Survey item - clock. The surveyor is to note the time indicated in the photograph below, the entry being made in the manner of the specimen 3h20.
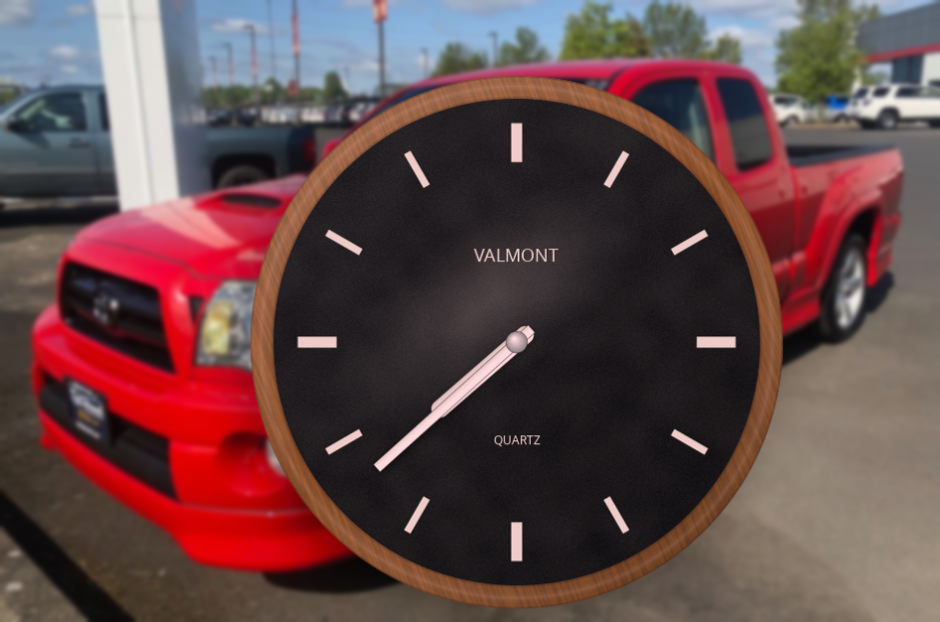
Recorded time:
7h38
